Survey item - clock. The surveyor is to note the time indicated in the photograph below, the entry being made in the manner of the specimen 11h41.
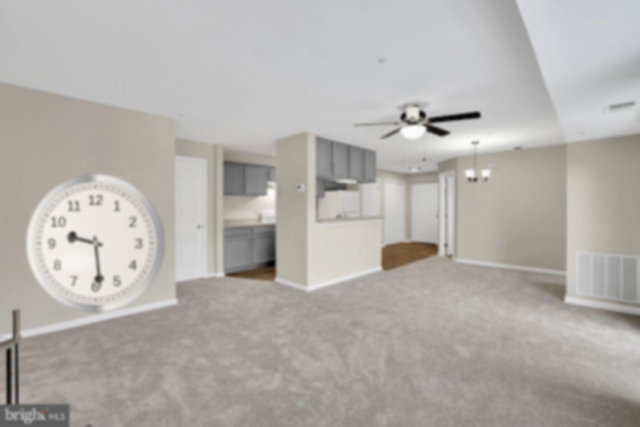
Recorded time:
9h29
